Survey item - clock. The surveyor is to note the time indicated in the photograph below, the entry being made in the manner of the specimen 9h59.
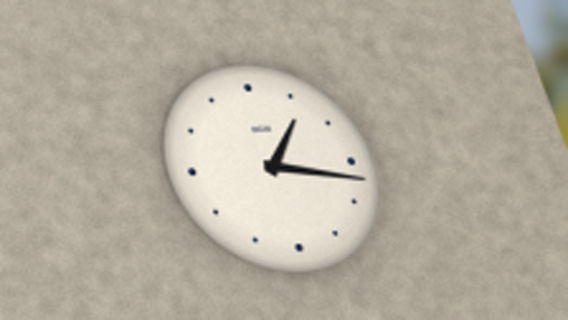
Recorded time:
1h17
